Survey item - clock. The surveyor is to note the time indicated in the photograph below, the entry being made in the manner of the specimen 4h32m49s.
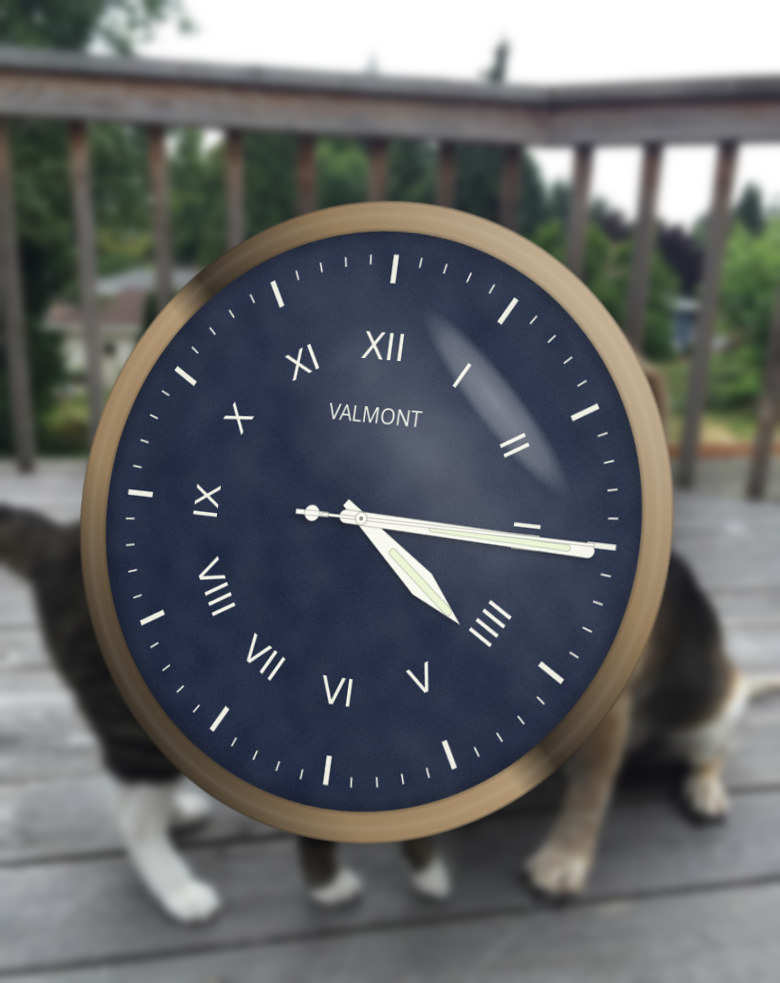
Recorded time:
4h15m15s
